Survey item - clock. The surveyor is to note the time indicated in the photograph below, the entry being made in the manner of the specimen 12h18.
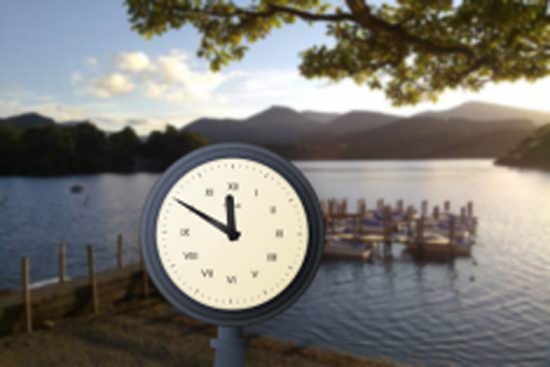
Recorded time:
11h50
